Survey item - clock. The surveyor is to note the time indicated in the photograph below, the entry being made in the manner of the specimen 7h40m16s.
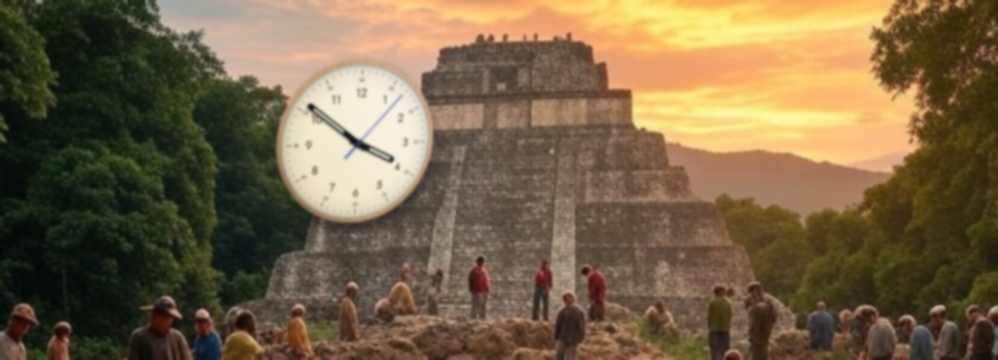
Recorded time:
3h51m07s
